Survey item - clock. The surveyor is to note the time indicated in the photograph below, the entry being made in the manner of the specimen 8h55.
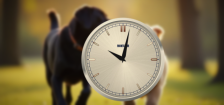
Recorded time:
10h02
